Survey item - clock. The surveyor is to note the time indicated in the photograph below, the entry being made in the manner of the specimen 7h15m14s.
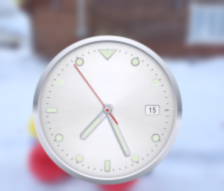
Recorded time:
7h25m54s
